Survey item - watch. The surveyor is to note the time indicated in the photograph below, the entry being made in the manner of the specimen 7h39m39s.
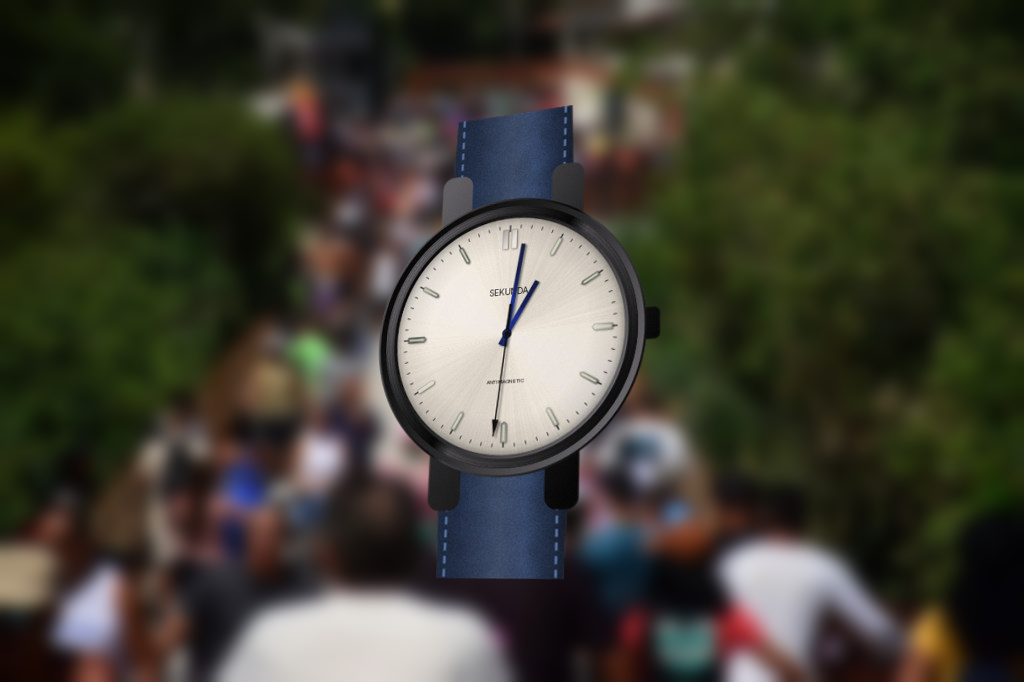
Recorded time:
1h01m31s
